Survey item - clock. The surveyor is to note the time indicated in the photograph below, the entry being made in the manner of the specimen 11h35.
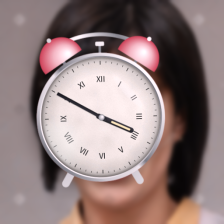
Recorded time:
3h50
